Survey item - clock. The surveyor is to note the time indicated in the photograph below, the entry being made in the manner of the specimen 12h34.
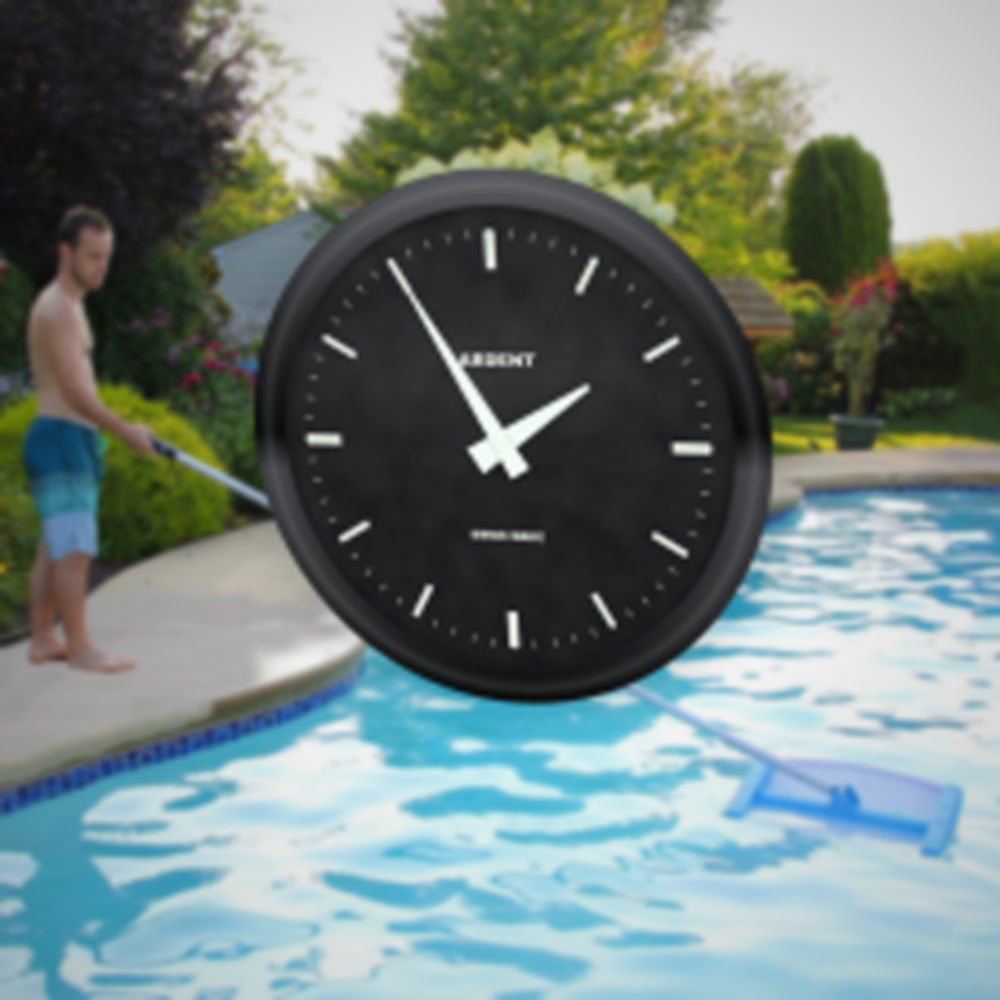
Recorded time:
1h55
